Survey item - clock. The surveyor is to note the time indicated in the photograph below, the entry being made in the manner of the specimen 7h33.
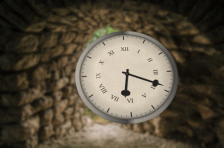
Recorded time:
6h19
